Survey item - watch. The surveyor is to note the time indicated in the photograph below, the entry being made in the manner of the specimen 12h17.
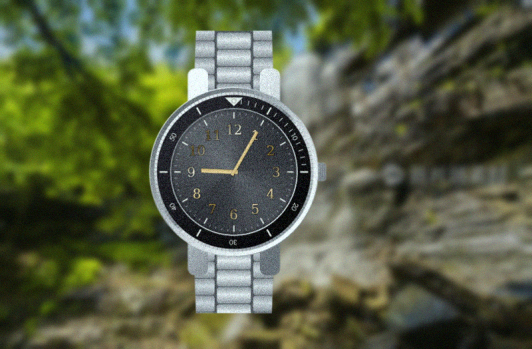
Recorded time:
9h05
